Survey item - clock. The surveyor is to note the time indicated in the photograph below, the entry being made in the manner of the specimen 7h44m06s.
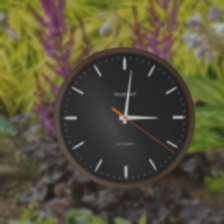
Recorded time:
3h01m21s
